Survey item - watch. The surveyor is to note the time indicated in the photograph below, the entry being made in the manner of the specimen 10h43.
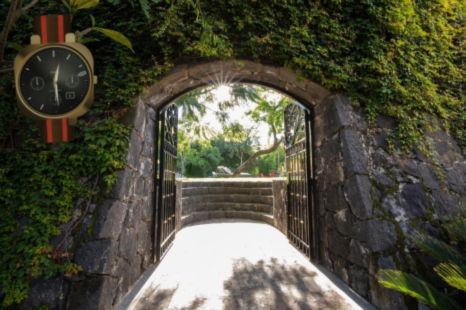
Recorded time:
12h29
